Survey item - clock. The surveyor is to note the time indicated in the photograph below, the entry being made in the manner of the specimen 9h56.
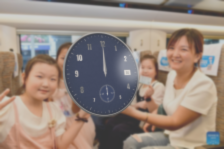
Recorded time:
12h00
